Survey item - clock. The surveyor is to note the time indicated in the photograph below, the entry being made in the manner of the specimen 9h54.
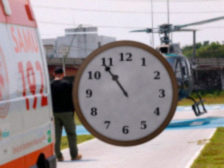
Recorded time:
10h54
